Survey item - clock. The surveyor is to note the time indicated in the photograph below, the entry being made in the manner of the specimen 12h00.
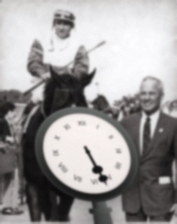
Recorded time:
5h27
